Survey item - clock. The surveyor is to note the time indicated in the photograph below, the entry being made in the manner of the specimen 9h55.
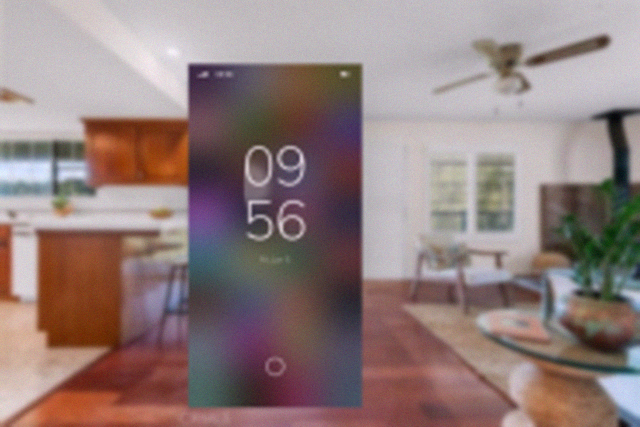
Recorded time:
9h56
